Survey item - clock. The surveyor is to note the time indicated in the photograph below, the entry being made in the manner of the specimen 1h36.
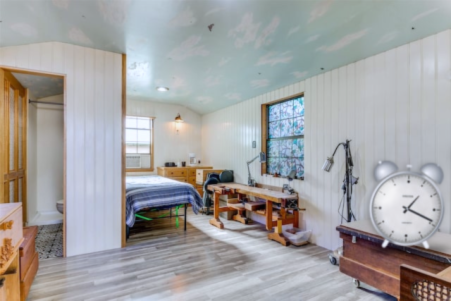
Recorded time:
1h19
